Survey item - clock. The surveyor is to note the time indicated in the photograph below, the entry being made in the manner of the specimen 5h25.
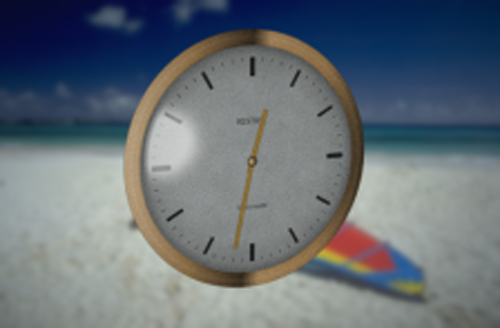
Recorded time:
12h32
